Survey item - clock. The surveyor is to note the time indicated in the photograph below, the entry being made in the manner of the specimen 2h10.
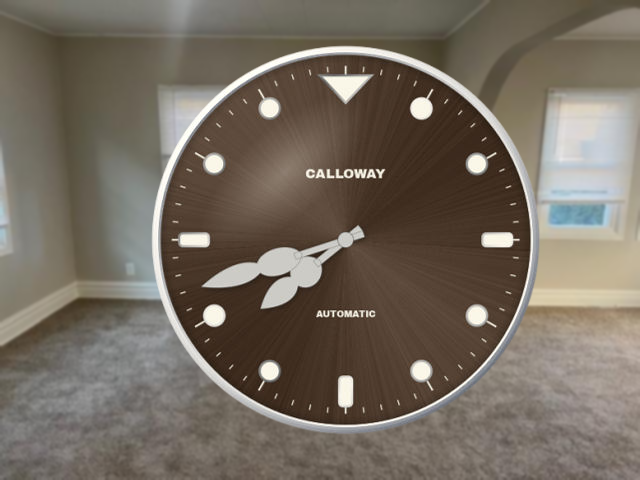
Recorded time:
7h42
